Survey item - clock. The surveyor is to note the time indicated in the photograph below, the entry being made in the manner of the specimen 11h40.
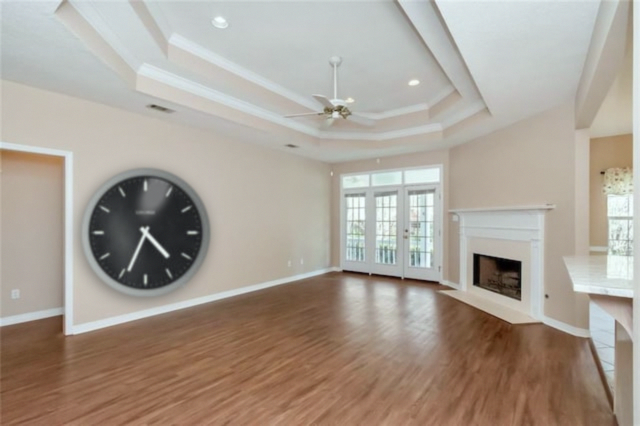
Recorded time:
4h34
